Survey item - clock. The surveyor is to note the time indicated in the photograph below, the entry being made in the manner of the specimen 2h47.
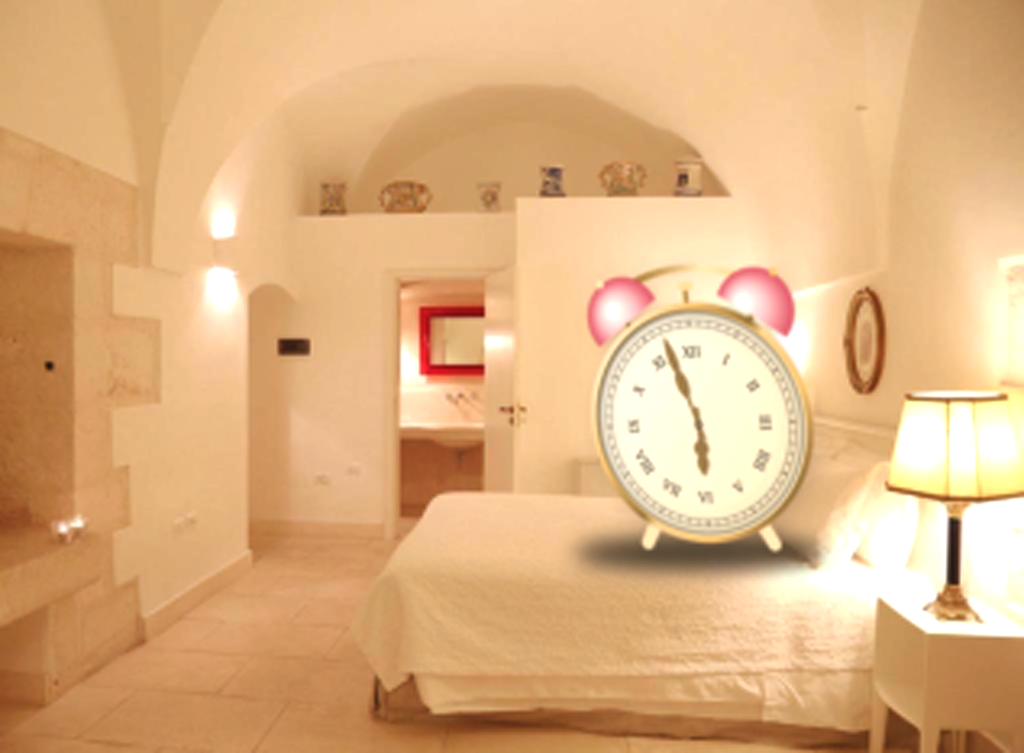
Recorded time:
5h57
